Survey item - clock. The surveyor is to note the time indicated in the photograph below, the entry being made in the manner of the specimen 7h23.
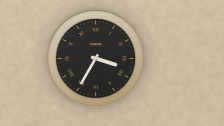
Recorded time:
3h35
